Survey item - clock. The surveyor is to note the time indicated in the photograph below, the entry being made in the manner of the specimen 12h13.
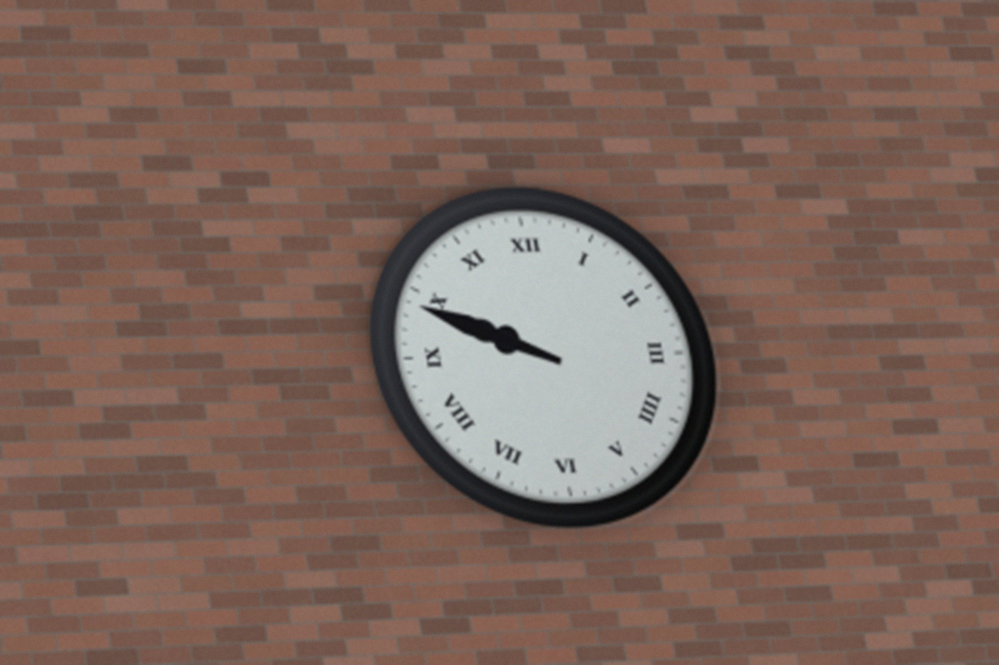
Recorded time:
9h49
